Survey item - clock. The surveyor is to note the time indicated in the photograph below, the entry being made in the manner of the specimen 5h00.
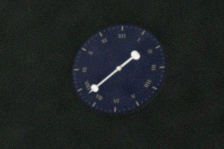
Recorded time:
1h38
